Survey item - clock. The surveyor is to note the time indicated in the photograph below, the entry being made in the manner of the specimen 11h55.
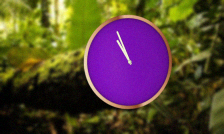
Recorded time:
10h56
